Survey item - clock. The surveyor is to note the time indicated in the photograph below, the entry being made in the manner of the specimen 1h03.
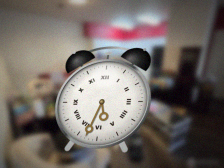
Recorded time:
5h33
